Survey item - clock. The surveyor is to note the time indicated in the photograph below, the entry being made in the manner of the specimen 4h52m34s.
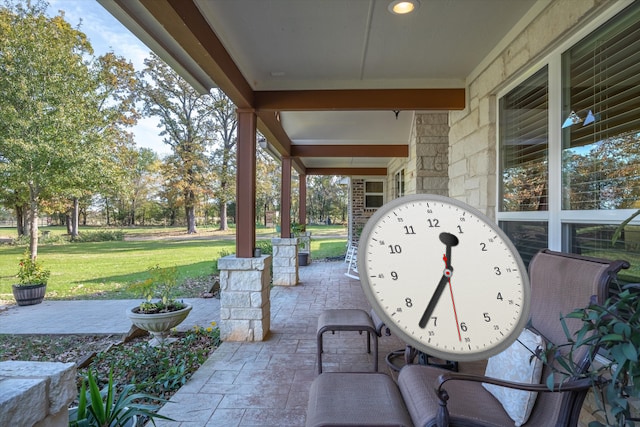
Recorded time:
12h36m31s
